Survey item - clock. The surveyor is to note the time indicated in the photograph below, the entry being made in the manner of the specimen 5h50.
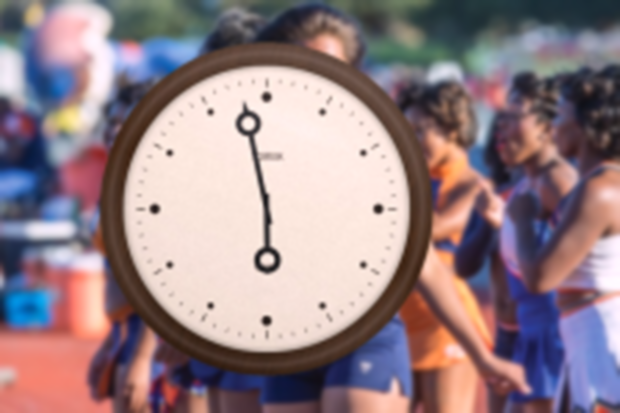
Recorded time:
5h58
